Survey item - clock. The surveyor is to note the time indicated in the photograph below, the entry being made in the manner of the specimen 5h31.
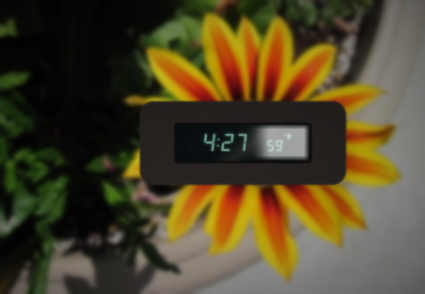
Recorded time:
4h27
